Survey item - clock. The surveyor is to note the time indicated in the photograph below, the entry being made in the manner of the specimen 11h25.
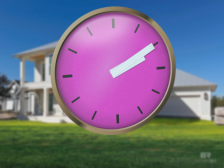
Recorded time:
2h10
